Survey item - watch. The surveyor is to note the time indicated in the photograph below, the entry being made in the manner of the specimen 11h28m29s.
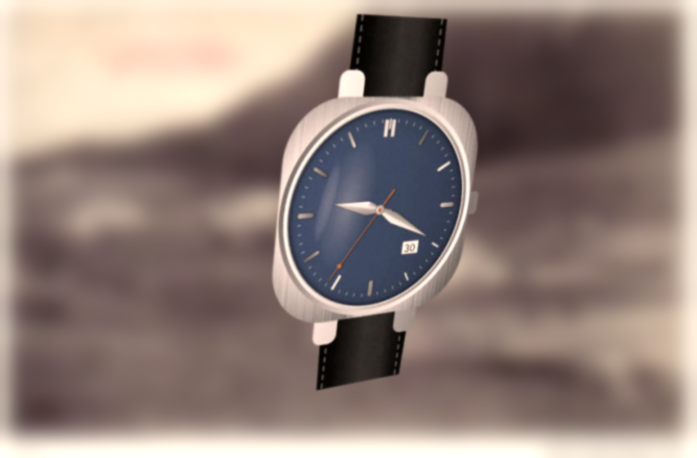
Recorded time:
9h19m36s
